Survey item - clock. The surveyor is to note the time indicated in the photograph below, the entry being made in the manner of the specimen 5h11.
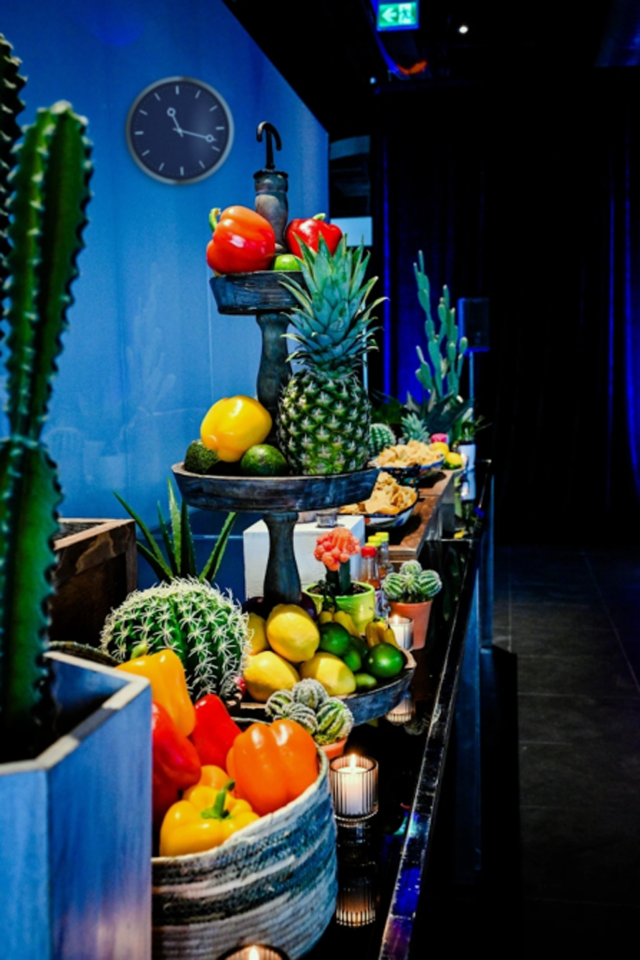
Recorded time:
11h18
